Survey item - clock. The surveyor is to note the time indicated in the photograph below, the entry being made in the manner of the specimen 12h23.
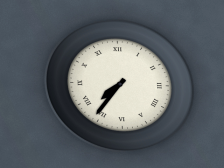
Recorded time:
7h36
